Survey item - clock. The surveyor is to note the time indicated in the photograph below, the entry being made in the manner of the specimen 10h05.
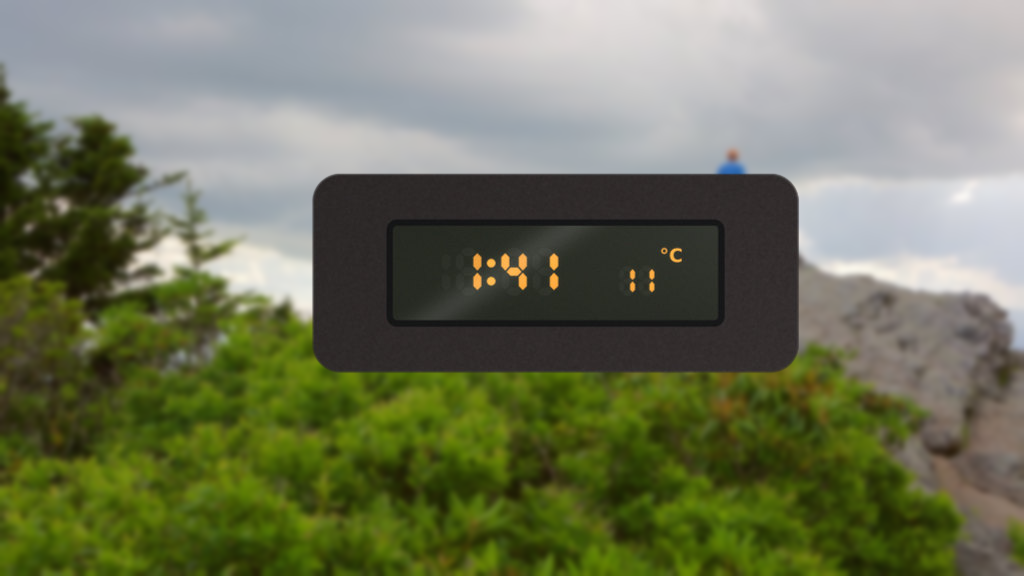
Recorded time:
1h41
